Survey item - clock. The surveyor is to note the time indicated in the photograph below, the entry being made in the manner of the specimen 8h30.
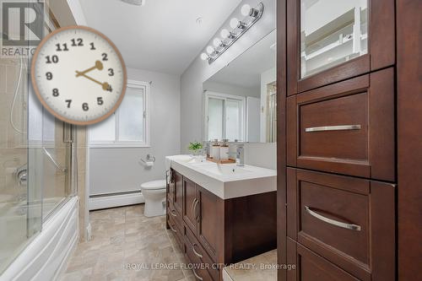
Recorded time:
2h20
